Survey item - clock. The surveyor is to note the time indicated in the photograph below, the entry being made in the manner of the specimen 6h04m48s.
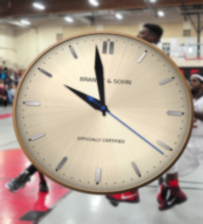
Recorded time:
9h58m21s
